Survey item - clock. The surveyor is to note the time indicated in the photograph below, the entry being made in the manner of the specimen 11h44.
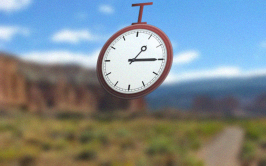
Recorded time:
1h15
